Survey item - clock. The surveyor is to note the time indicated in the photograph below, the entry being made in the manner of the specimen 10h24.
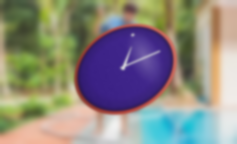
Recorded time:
12h10
